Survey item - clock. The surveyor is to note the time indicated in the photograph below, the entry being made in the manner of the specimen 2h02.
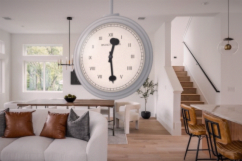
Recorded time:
12h29
